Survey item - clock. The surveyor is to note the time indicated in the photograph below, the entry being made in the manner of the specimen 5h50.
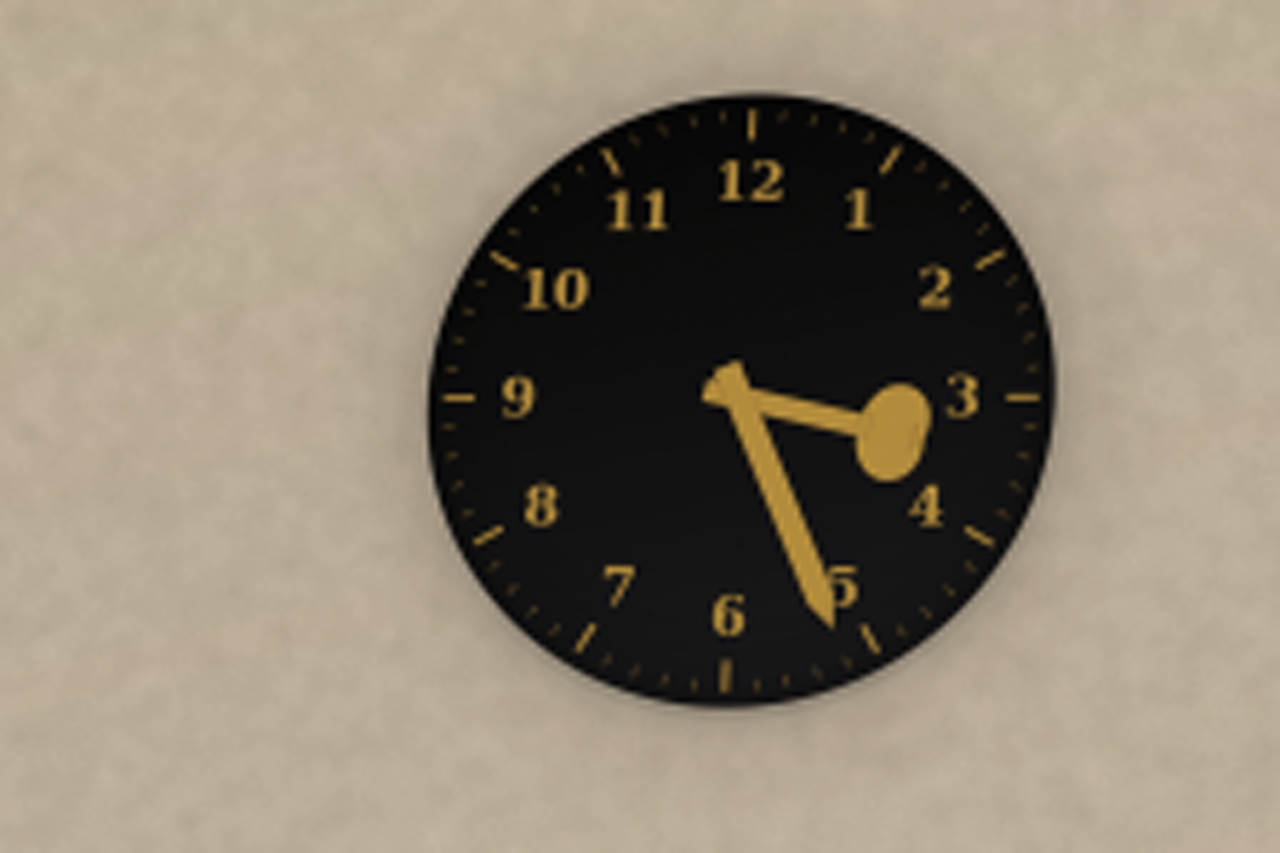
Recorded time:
3h26
